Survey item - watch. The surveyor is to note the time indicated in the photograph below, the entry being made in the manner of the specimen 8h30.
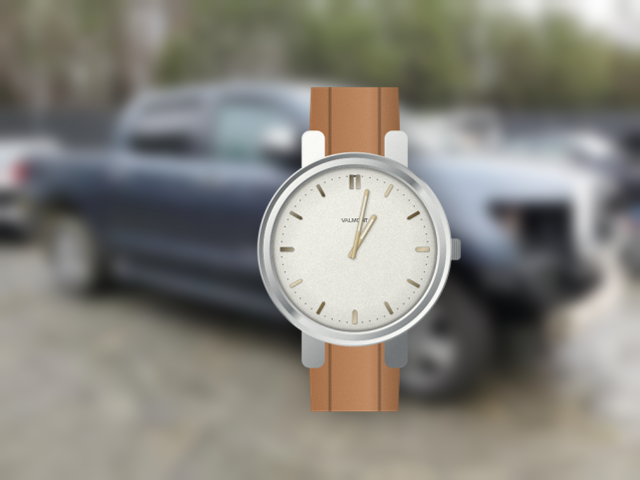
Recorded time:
1h02
